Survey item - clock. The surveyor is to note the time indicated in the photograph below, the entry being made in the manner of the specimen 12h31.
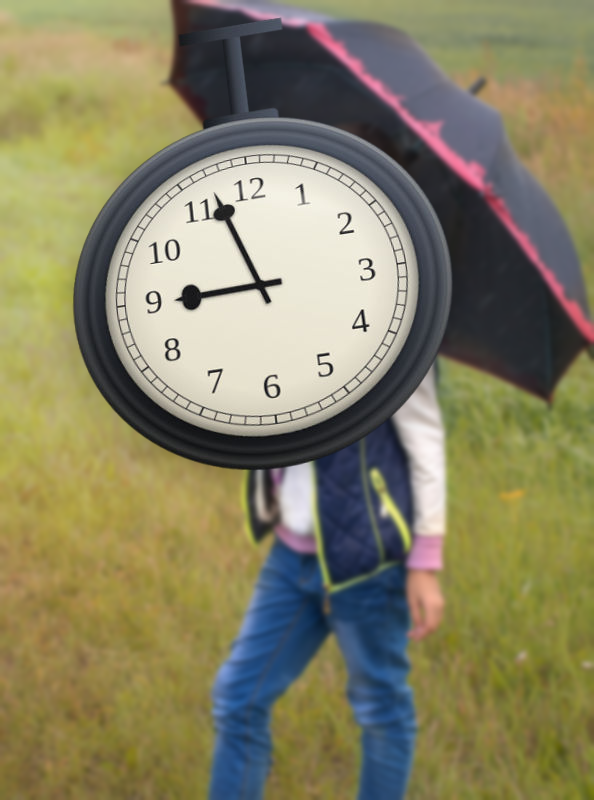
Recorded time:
8h57
